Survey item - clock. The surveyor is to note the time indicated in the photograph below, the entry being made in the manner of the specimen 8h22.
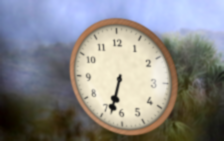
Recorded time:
6h33
